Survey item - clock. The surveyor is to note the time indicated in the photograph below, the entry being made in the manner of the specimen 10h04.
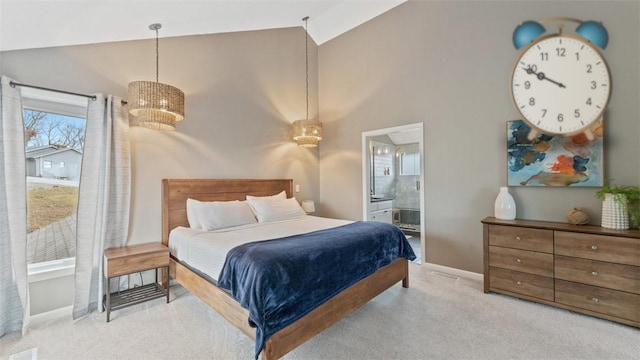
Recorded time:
9h49
